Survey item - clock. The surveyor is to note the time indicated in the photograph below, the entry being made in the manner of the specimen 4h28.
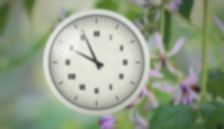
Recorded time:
9h56
